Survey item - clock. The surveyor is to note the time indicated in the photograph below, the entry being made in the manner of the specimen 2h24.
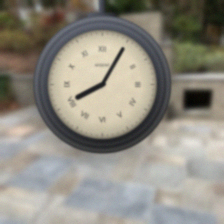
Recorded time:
8h05
